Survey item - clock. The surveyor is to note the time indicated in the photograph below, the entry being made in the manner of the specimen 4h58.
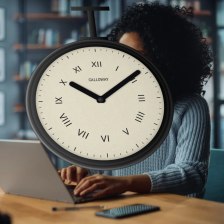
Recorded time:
10h09
